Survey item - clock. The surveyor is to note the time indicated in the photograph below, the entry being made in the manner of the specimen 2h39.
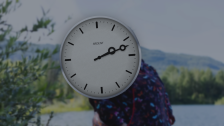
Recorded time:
2h12
